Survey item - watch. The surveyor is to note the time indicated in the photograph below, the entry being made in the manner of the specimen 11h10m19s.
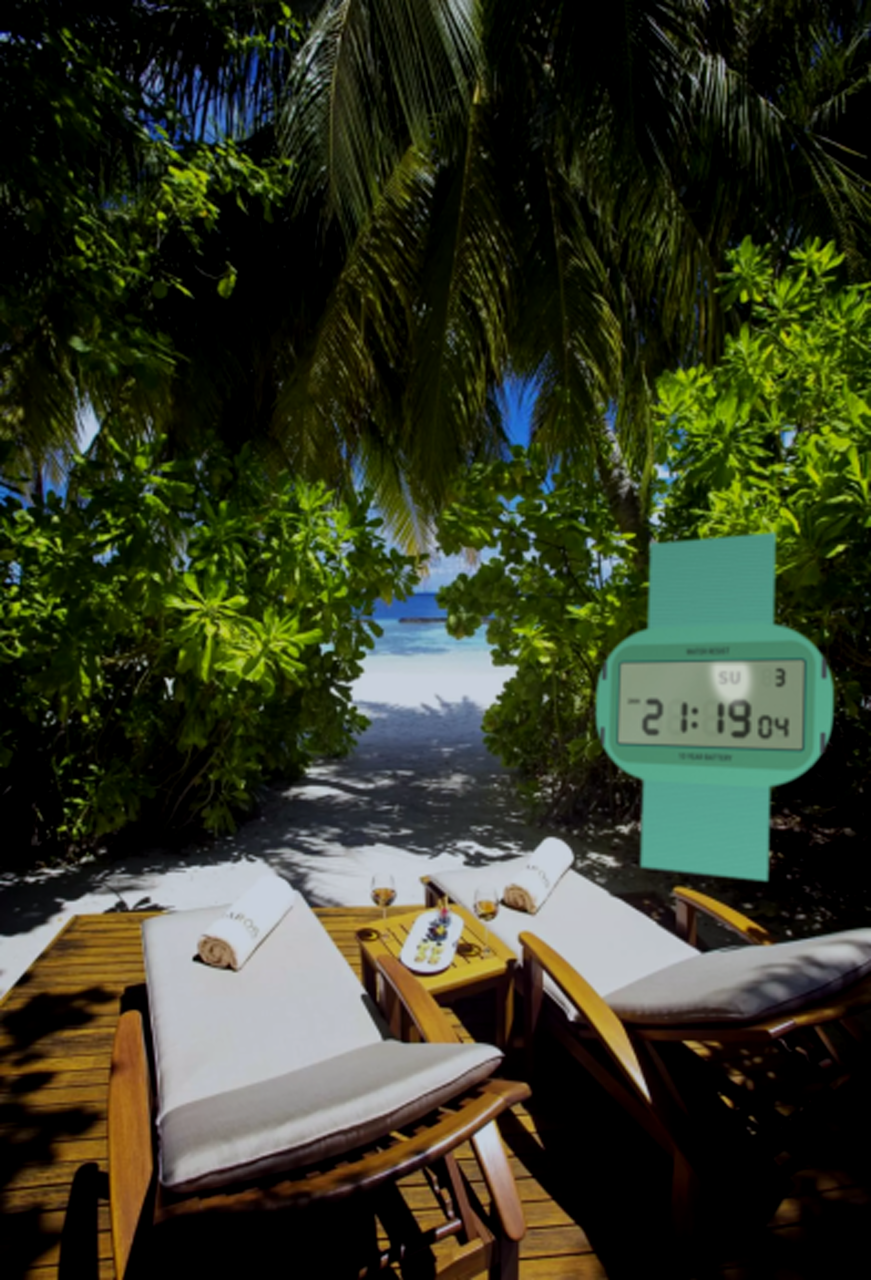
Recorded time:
21h19m04s
